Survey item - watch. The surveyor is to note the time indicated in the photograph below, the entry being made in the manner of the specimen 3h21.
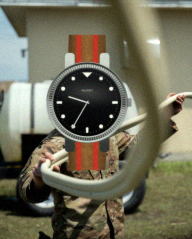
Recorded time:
9h35
